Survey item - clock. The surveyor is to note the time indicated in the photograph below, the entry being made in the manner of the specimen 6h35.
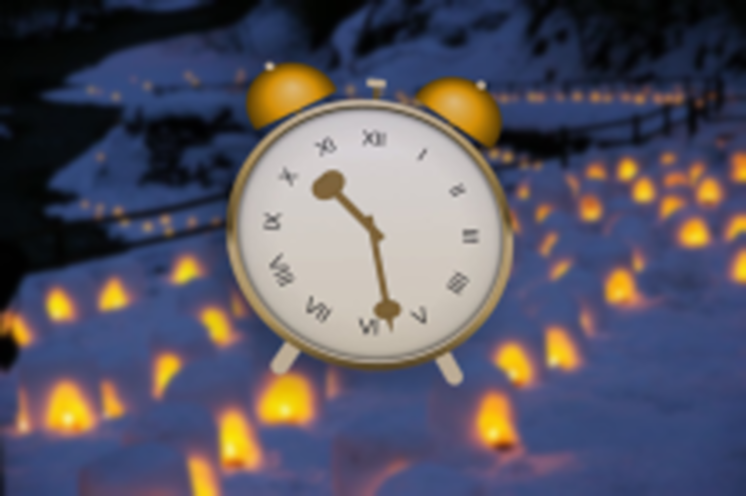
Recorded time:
10h28
